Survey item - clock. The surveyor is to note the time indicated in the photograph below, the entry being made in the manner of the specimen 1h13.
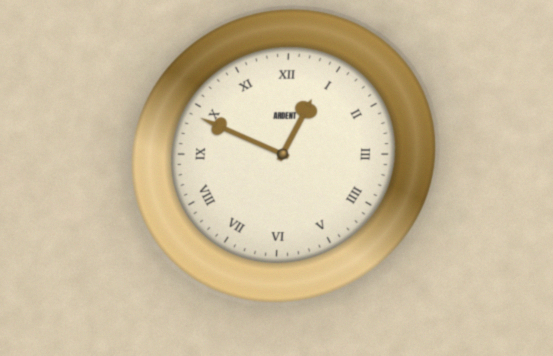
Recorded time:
12h49
